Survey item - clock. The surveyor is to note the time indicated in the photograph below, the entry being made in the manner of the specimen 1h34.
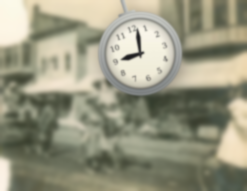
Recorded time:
9h02
